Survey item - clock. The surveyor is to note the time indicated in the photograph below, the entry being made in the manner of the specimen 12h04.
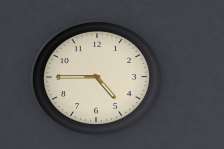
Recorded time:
4h45
